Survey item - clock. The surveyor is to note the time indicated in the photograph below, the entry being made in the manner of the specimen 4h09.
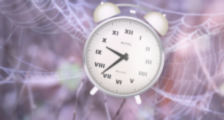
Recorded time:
9h37
